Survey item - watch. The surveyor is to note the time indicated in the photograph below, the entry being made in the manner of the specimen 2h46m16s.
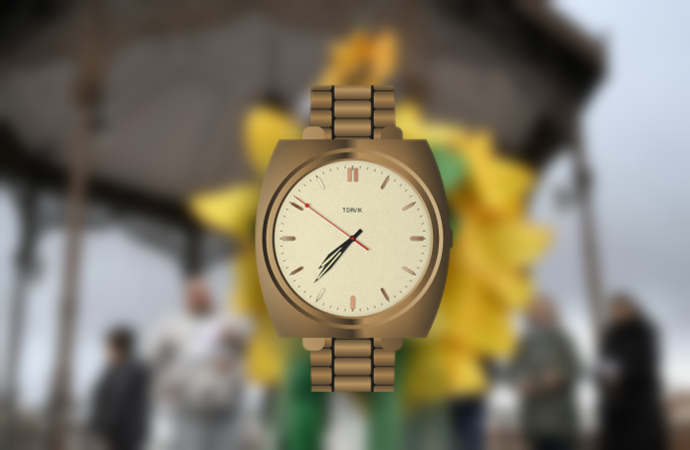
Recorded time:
7h36m51s
